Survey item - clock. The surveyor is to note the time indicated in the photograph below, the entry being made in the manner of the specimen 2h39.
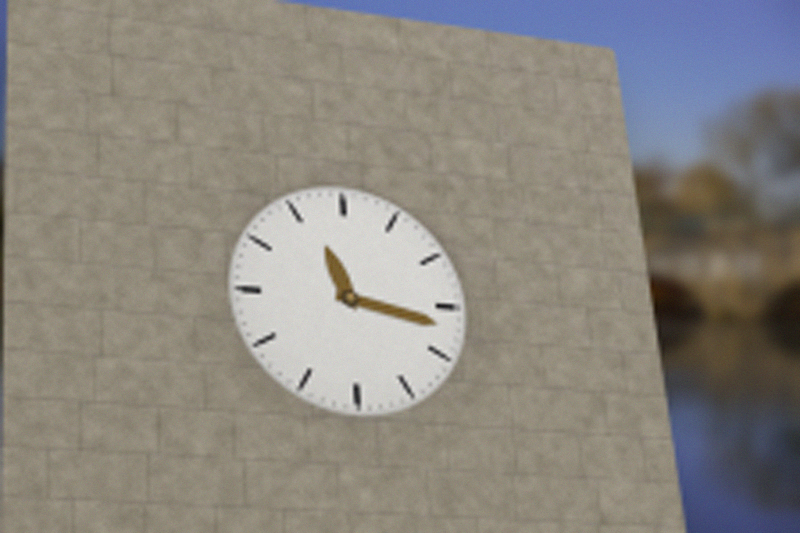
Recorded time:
11h17
